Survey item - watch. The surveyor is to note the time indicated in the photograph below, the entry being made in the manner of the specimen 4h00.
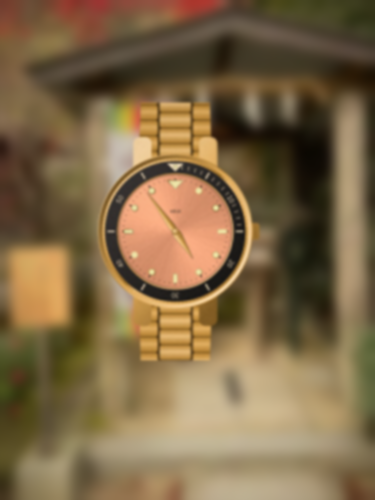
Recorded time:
4h54
